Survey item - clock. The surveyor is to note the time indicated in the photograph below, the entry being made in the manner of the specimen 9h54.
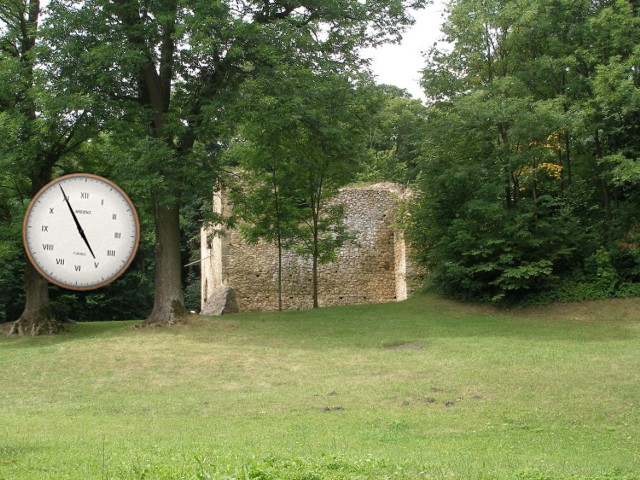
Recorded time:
4h55
